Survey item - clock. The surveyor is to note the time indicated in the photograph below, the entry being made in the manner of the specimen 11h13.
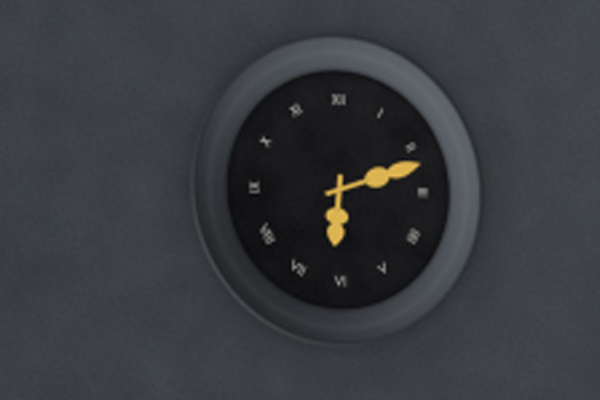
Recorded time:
6h12
